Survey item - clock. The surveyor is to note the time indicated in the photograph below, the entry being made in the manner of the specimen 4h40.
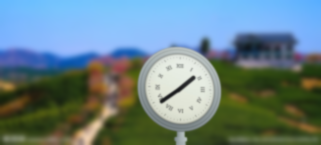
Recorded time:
1h39
